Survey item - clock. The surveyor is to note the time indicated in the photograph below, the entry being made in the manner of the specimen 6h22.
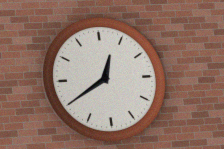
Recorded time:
12h40
